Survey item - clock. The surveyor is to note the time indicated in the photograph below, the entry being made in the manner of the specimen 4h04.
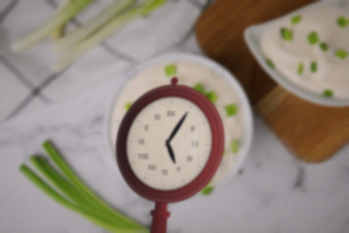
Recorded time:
5h05
